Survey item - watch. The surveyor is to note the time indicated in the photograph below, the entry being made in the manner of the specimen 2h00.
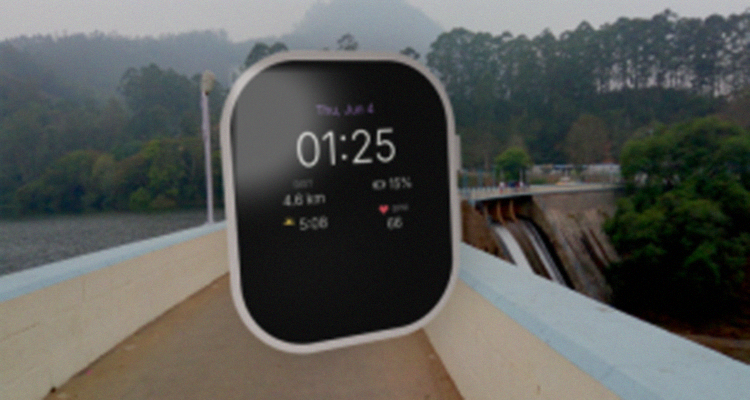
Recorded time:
1h25
